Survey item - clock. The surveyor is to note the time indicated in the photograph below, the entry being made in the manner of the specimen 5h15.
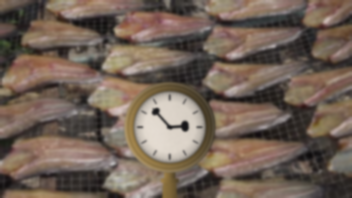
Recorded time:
2h53
